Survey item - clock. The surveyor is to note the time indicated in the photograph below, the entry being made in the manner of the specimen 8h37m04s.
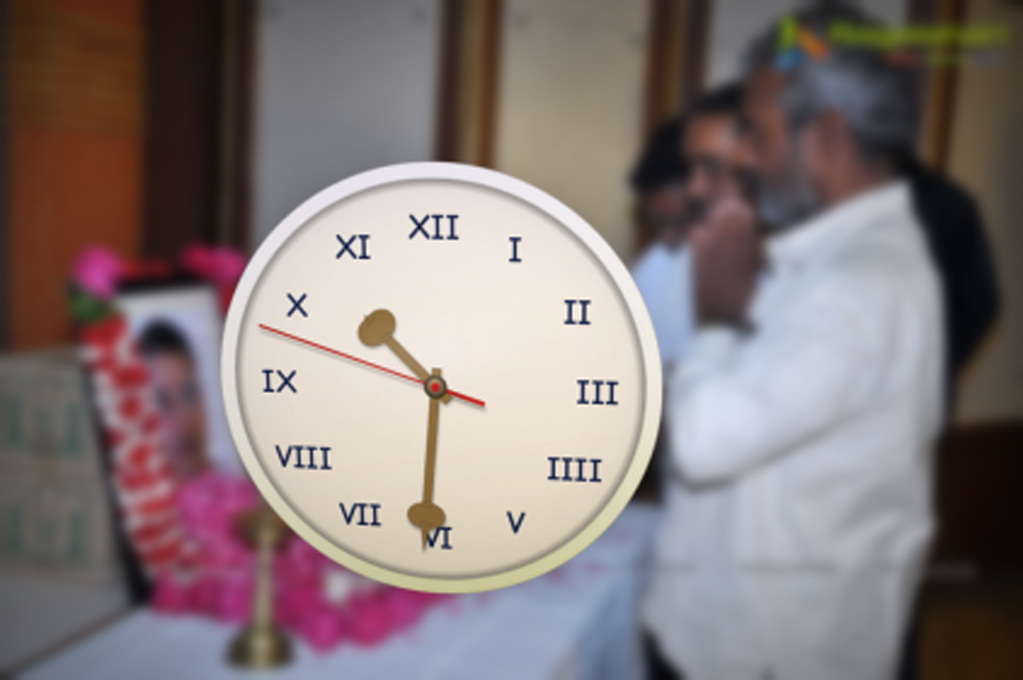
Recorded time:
10h30m48s
